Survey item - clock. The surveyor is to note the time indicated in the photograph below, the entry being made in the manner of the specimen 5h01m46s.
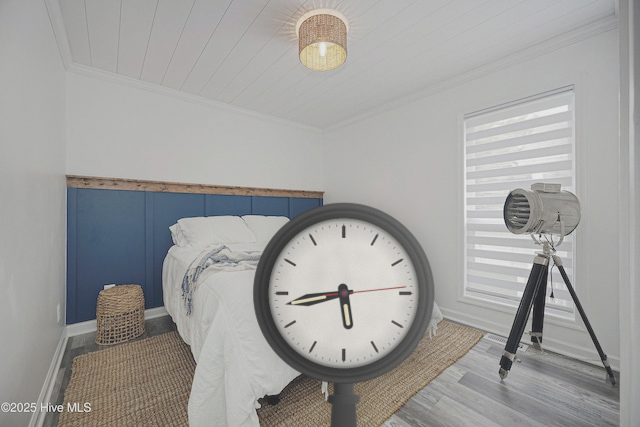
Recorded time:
5h43m14s
